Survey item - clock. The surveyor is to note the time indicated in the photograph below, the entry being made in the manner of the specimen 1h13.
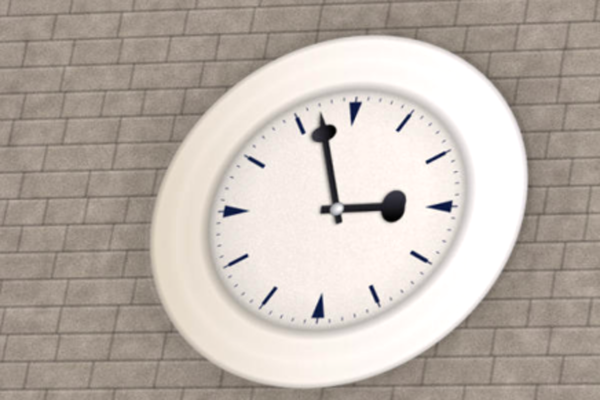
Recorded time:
2h57
